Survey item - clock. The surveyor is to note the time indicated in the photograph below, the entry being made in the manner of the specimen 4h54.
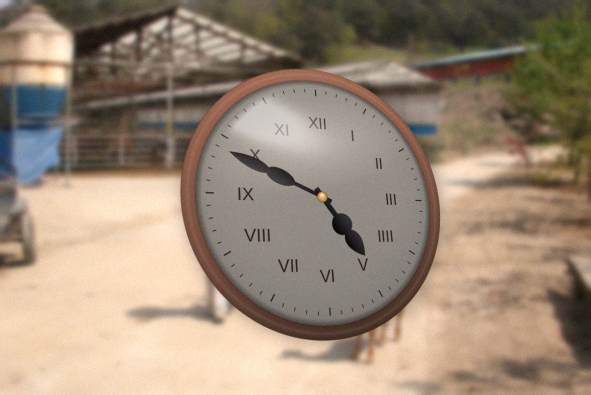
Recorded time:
4h49
